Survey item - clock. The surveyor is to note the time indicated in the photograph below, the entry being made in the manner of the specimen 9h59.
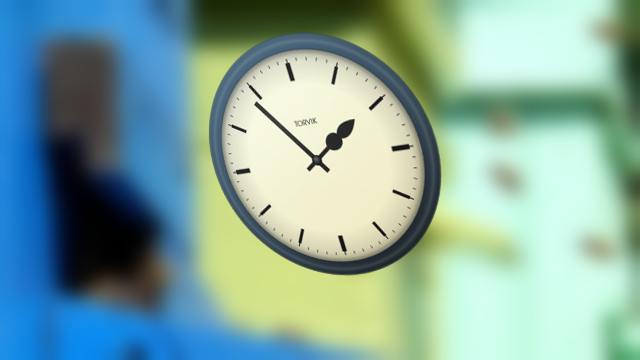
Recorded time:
1h54
